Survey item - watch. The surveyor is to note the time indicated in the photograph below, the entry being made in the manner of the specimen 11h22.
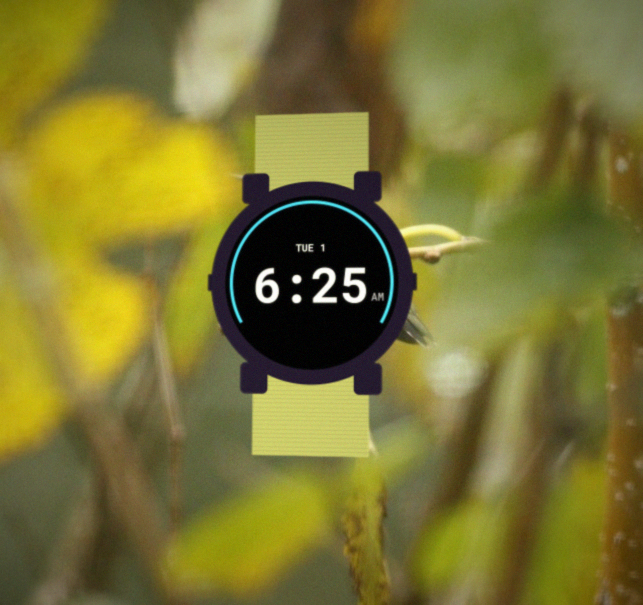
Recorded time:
6h25
